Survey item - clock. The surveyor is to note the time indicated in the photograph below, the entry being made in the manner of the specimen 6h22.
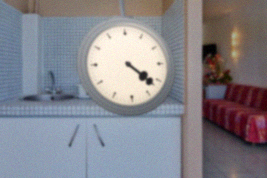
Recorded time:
4h22
